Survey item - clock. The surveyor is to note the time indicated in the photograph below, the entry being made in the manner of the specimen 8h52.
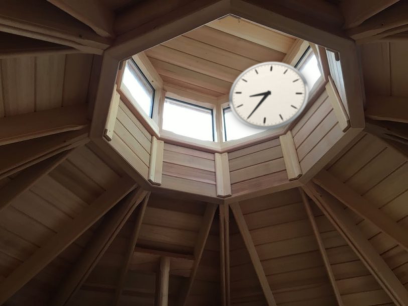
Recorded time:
8h35
